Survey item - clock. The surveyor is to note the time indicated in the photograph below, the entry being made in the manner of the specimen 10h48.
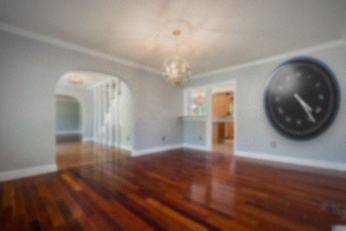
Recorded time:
4h24
